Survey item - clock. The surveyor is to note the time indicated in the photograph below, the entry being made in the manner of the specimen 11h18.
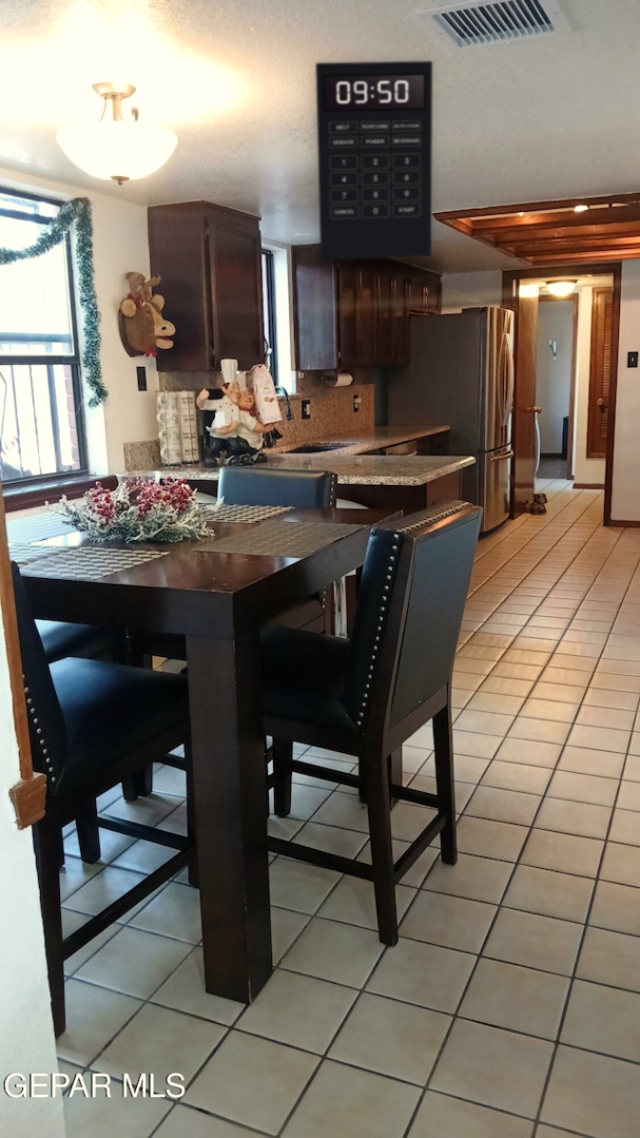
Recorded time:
9h50
